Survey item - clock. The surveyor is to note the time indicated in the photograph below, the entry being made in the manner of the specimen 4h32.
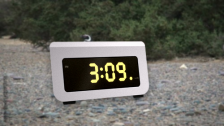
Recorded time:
3h09
